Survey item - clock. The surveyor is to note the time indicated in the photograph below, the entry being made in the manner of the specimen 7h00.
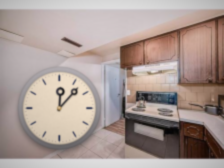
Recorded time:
12h07
